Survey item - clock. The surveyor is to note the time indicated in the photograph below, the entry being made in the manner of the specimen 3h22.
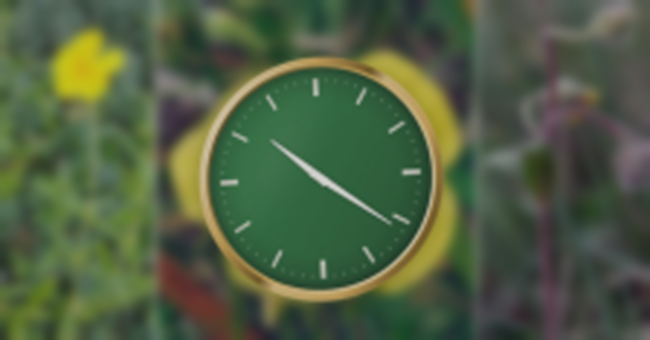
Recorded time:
10h21
